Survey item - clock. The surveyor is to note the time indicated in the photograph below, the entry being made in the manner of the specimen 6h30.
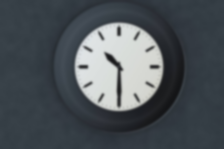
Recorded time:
10h30
